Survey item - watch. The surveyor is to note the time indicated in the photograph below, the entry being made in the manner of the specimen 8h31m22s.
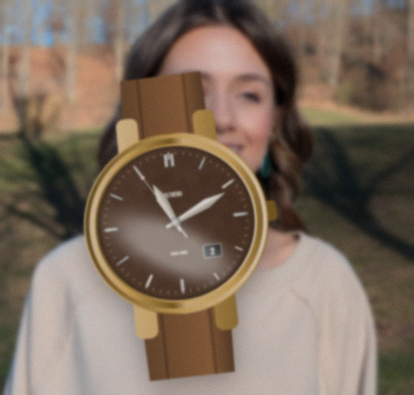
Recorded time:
11h10m55s
